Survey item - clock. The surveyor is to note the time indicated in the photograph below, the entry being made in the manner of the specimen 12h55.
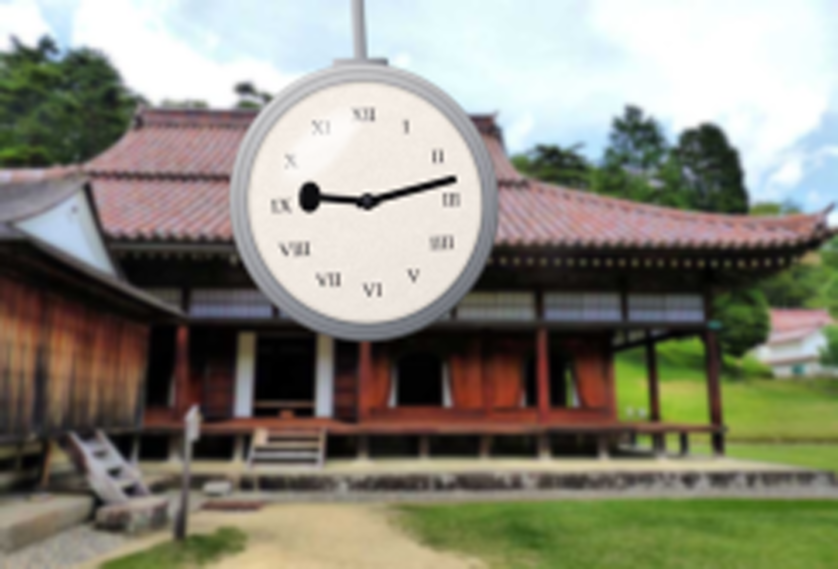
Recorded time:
9h13
